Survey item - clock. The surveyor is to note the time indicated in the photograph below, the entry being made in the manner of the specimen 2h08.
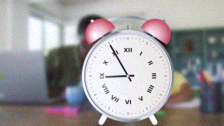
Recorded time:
8h55
